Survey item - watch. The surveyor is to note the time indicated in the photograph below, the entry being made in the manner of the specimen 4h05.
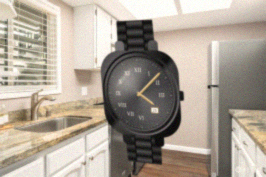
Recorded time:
4h08
